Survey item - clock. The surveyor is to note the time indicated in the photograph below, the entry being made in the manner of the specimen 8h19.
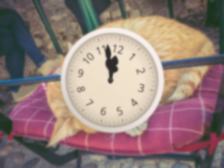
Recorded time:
11h57
